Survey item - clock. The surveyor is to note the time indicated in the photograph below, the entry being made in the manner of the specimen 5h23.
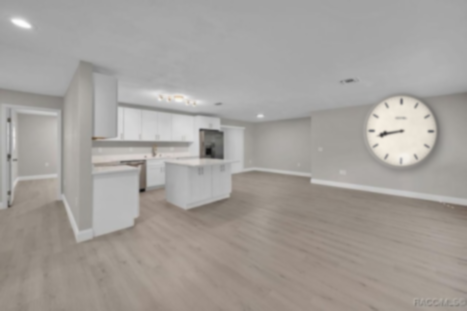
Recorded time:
8h43
